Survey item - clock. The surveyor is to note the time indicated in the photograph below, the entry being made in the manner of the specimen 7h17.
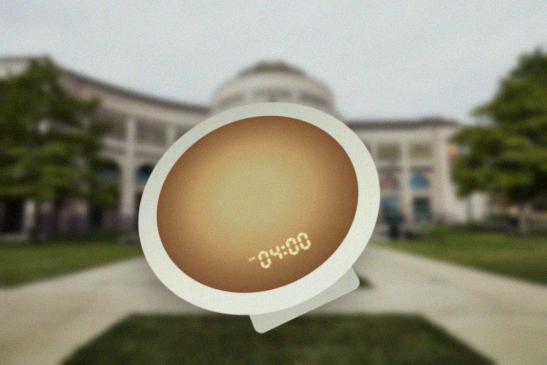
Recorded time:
4h00
